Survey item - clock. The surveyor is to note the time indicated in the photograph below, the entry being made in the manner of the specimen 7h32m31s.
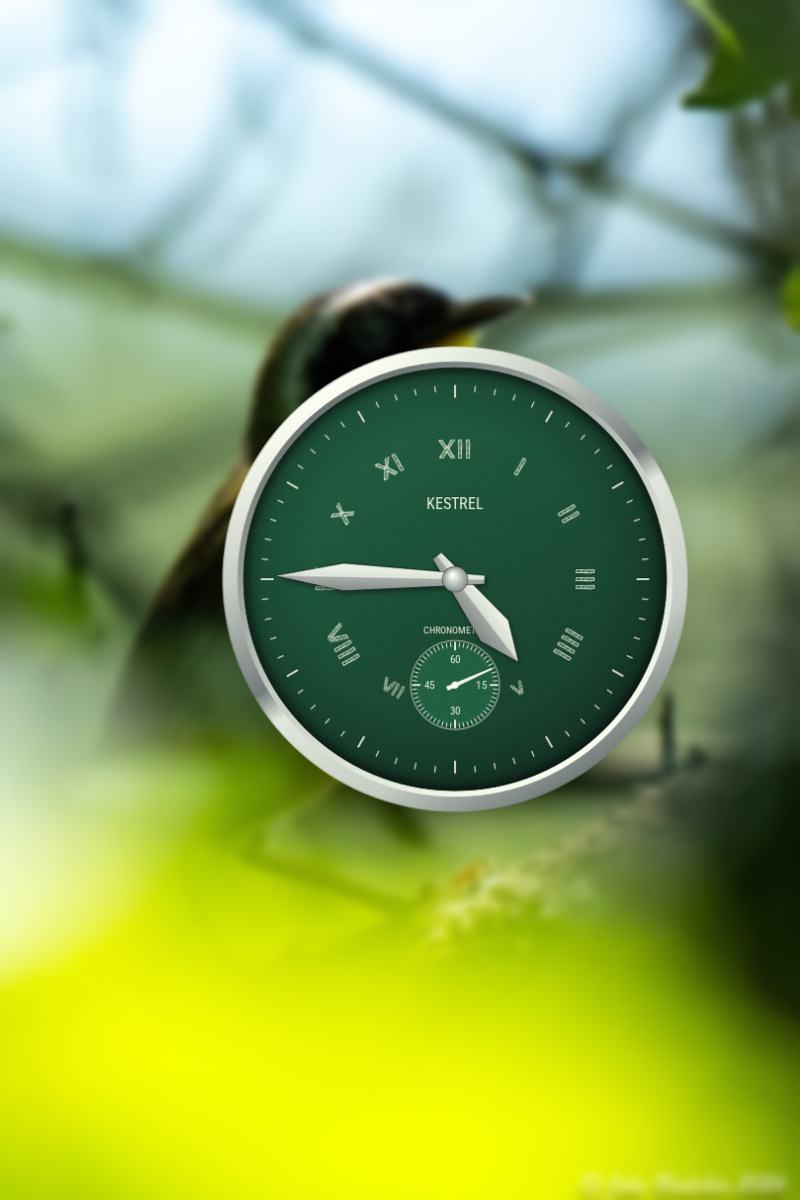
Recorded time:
4h45m11s
